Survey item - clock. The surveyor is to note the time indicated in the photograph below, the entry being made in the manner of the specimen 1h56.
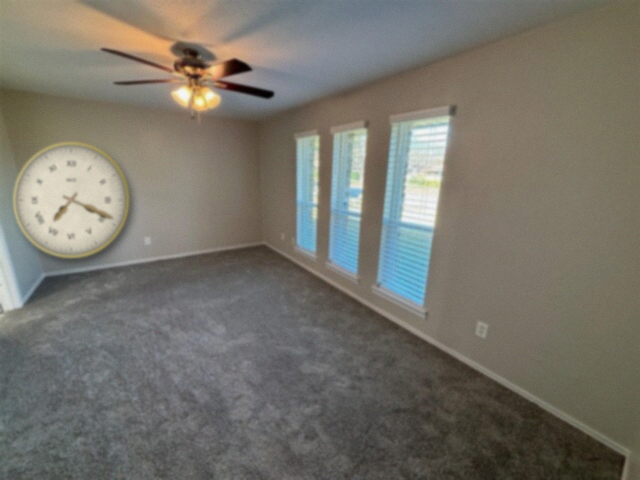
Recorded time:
7h19
